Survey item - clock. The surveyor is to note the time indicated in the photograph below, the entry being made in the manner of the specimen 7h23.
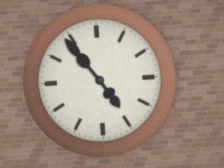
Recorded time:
4h54
